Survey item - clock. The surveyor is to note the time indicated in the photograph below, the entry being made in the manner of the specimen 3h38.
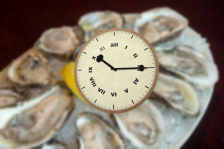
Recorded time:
10h15
